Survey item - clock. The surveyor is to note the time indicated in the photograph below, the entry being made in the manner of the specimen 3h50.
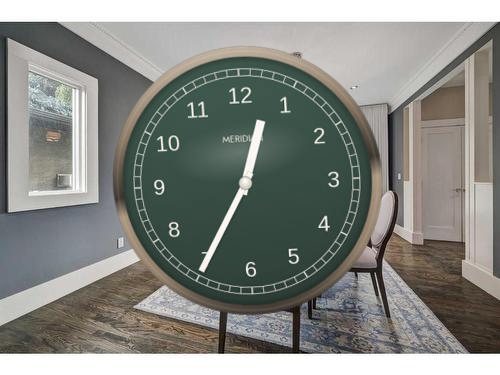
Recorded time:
12h35
